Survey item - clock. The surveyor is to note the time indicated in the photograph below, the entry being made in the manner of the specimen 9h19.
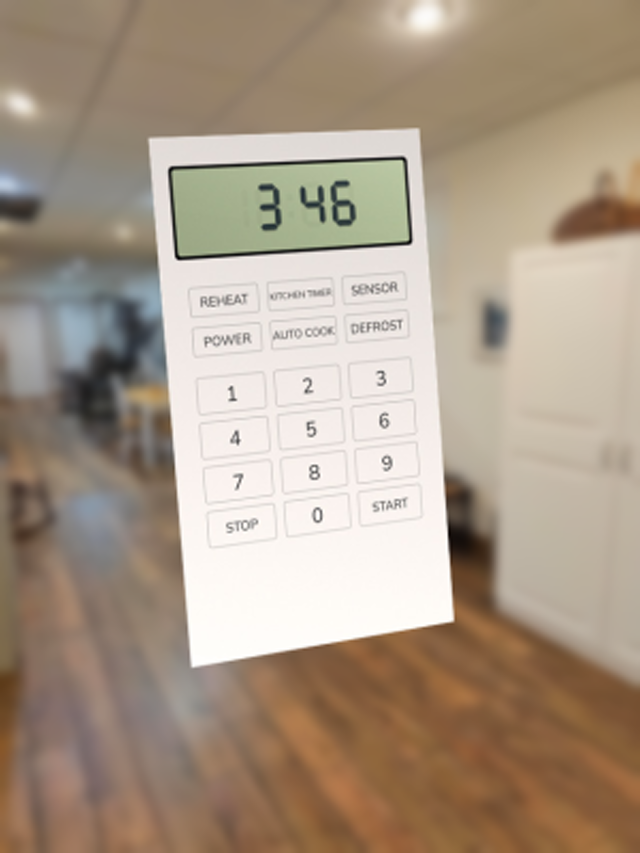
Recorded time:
3h46
